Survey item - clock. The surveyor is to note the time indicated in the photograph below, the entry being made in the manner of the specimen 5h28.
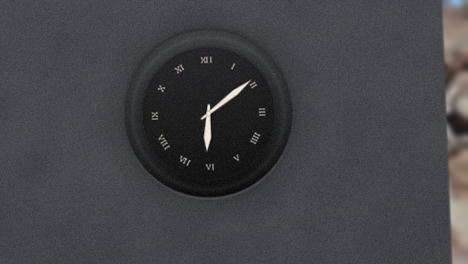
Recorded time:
6h09
